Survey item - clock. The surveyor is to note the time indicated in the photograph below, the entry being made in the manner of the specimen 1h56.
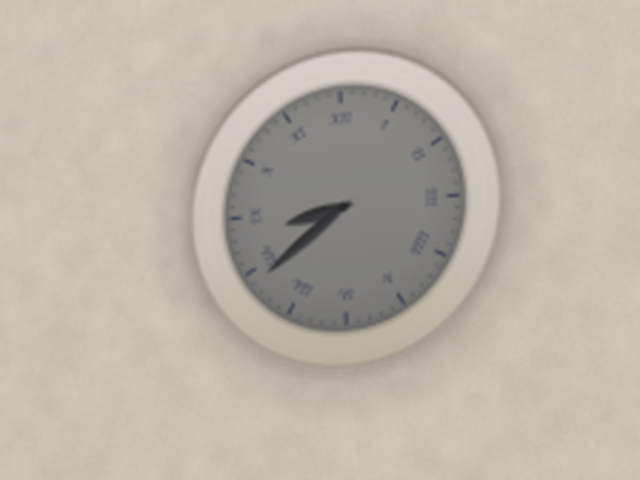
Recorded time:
8h39
